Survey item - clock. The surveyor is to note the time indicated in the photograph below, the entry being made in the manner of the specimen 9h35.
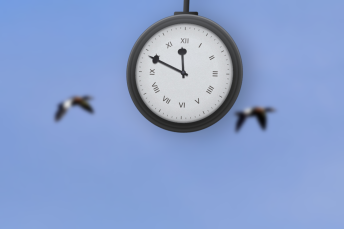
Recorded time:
11h49
